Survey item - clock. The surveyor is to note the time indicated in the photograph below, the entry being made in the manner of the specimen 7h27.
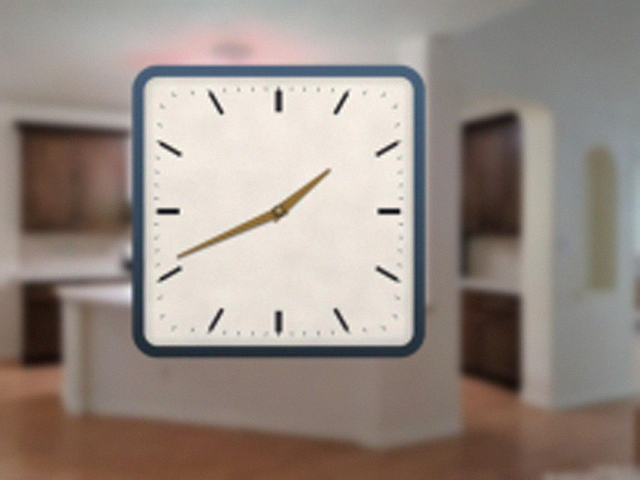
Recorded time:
1h41
